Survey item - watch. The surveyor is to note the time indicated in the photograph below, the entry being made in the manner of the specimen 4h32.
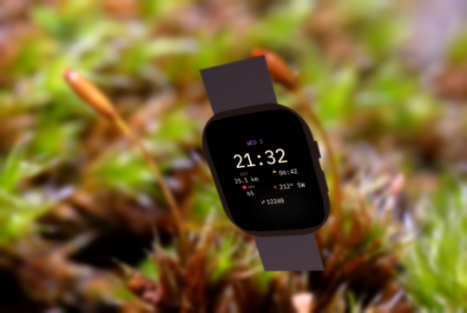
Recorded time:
21h32
